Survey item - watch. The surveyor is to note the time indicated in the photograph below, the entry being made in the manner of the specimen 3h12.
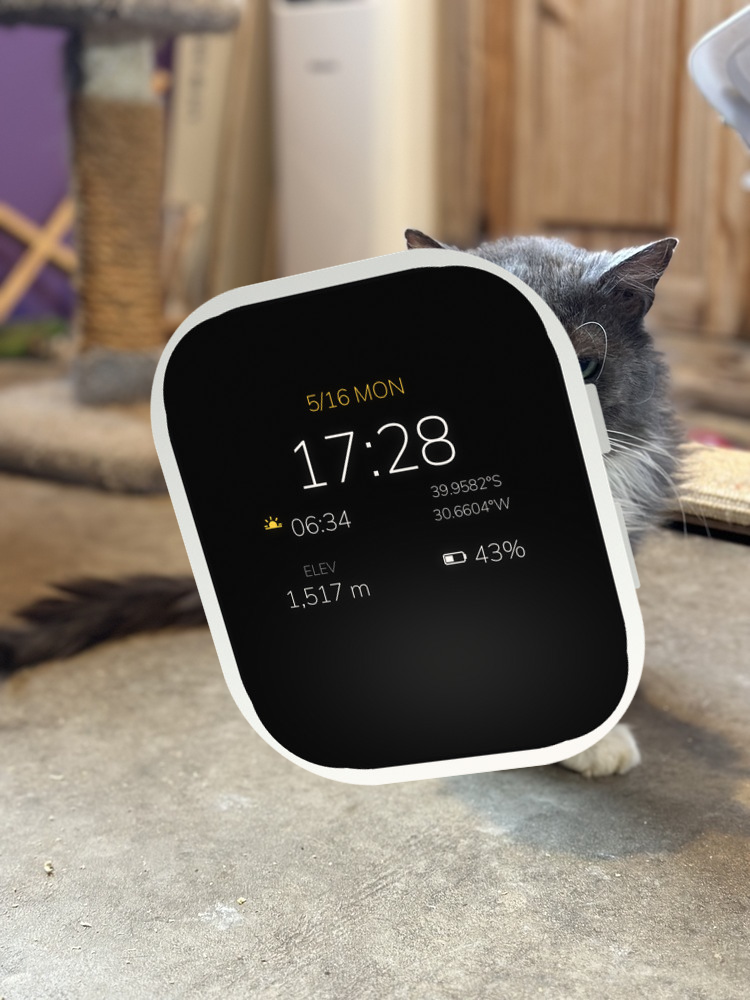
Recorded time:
17h28
